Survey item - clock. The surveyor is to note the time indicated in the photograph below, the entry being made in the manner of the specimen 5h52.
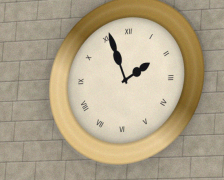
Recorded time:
1h56
